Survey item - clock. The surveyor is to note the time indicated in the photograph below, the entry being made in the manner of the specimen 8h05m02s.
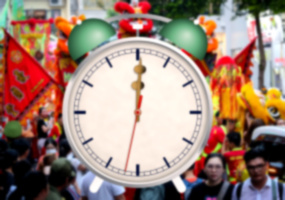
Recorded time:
12h00m32s
